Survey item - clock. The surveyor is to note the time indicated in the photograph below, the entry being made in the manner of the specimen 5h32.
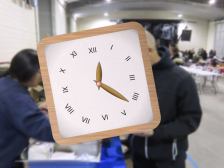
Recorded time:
12h22
